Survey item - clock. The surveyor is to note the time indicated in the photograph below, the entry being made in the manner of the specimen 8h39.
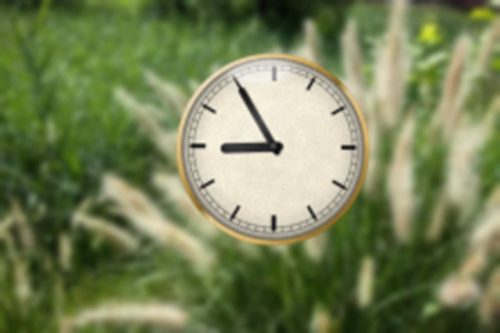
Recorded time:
8h55
